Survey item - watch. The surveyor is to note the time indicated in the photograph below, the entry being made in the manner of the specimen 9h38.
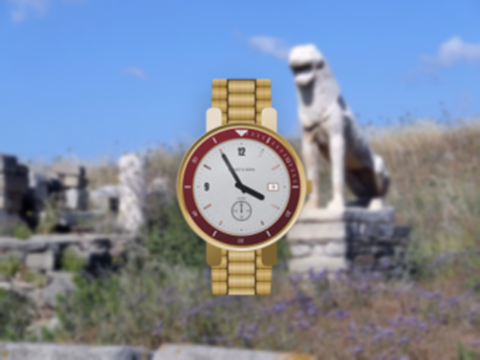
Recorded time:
3h55
